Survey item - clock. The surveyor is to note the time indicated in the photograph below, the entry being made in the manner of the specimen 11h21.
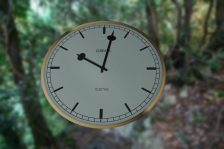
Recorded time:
10h02
